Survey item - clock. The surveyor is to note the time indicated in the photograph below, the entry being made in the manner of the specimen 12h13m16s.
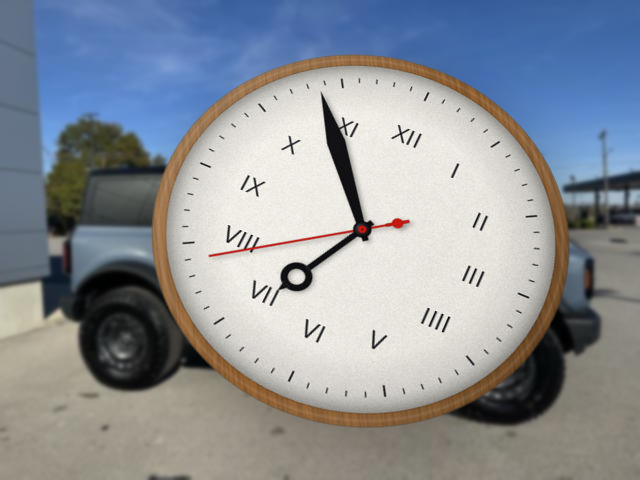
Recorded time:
6h53m39s
